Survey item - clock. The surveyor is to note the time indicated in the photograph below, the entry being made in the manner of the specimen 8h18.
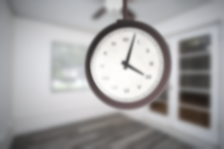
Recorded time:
4h03
